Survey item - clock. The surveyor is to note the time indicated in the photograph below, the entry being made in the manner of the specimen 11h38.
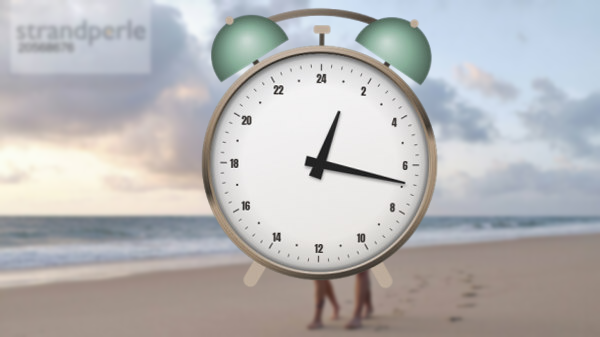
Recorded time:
1h17
